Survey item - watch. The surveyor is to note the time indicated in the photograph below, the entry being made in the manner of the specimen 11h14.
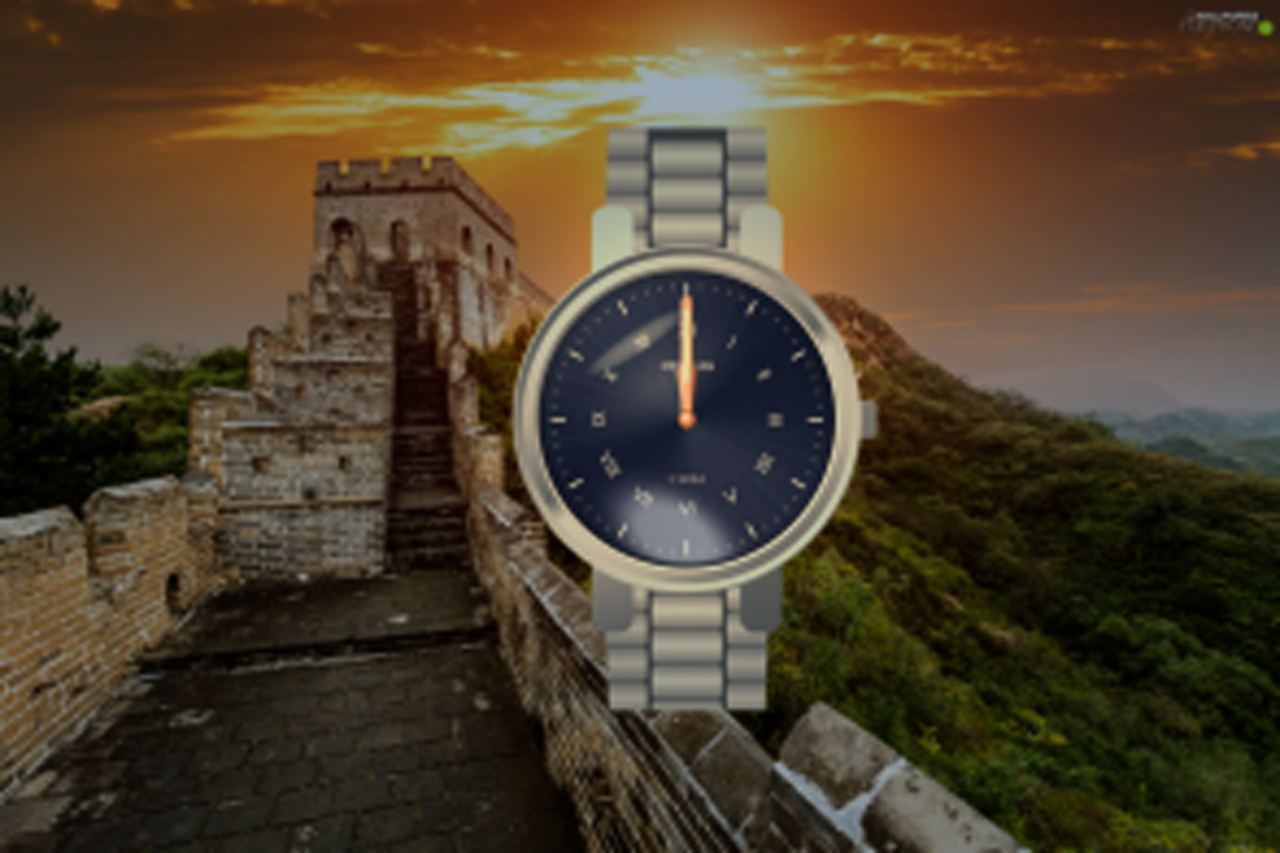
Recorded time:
12h00
